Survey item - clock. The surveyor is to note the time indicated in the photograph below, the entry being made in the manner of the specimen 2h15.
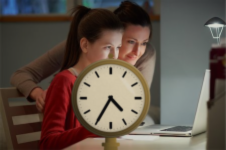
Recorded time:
4h35
